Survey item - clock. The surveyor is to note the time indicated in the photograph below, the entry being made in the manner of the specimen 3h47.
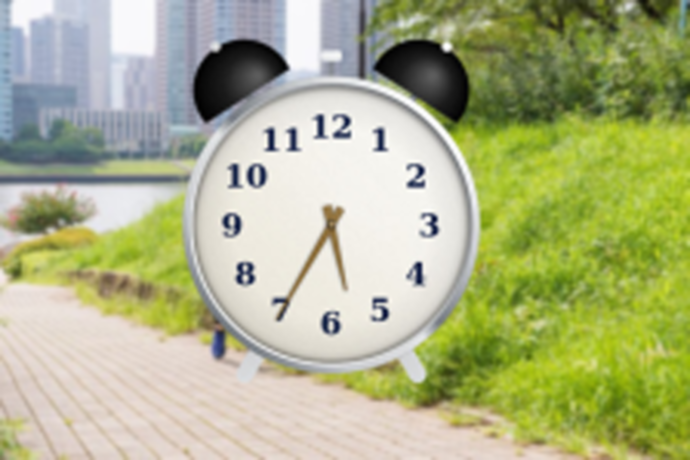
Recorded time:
5h35
